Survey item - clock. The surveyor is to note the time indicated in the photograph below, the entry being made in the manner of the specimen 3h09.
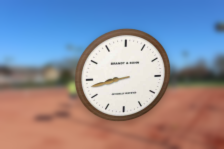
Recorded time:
8h43
